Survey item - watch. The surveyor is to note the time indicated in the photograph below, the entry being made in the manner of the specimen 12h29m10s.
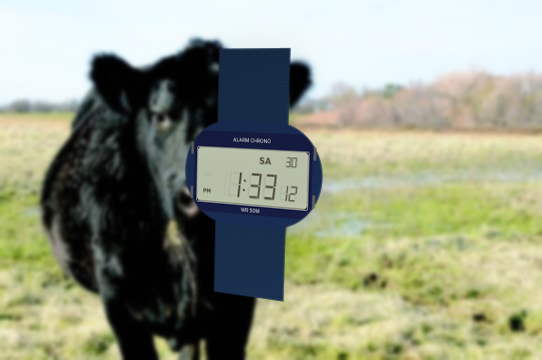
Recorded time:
1h33m12s
